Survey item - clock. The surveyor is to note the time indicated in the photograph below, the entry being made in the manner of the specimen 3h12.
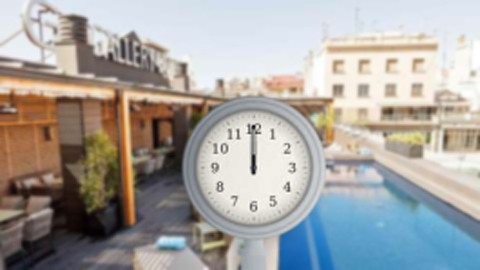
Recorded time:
12h00
